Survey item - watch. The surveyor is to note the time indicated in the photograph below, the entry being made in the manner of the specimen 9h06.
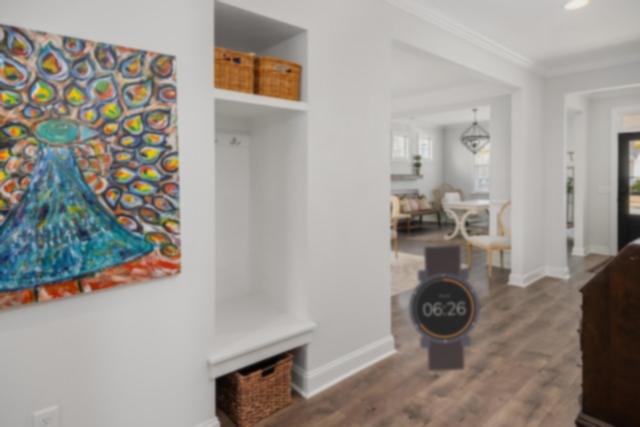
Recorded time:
6h26
